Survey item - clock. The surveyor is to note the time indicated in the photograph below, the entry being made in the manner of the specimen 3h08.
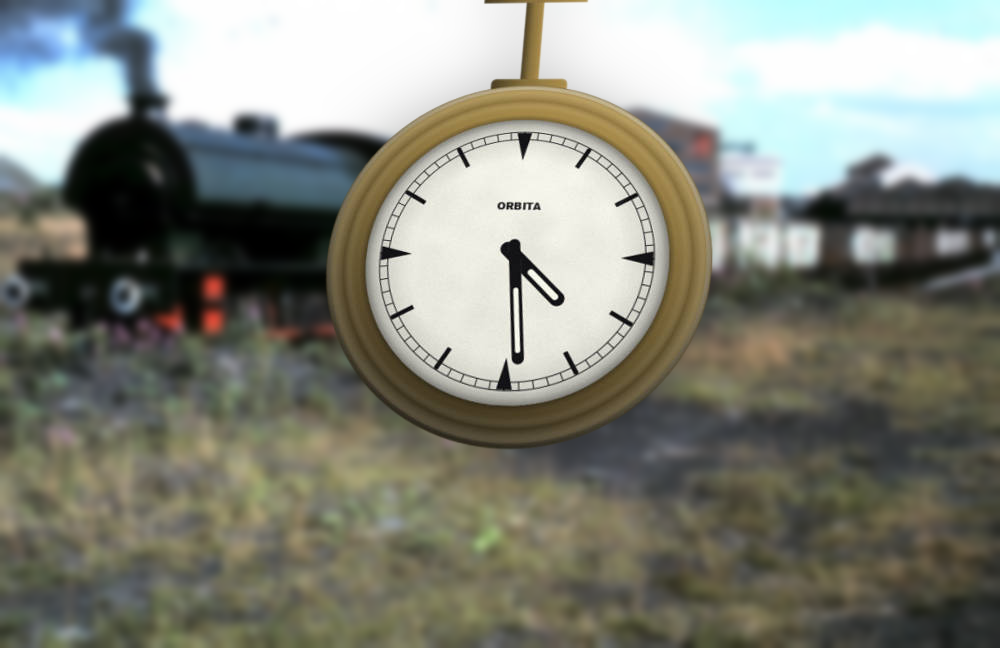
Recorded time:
4h29
